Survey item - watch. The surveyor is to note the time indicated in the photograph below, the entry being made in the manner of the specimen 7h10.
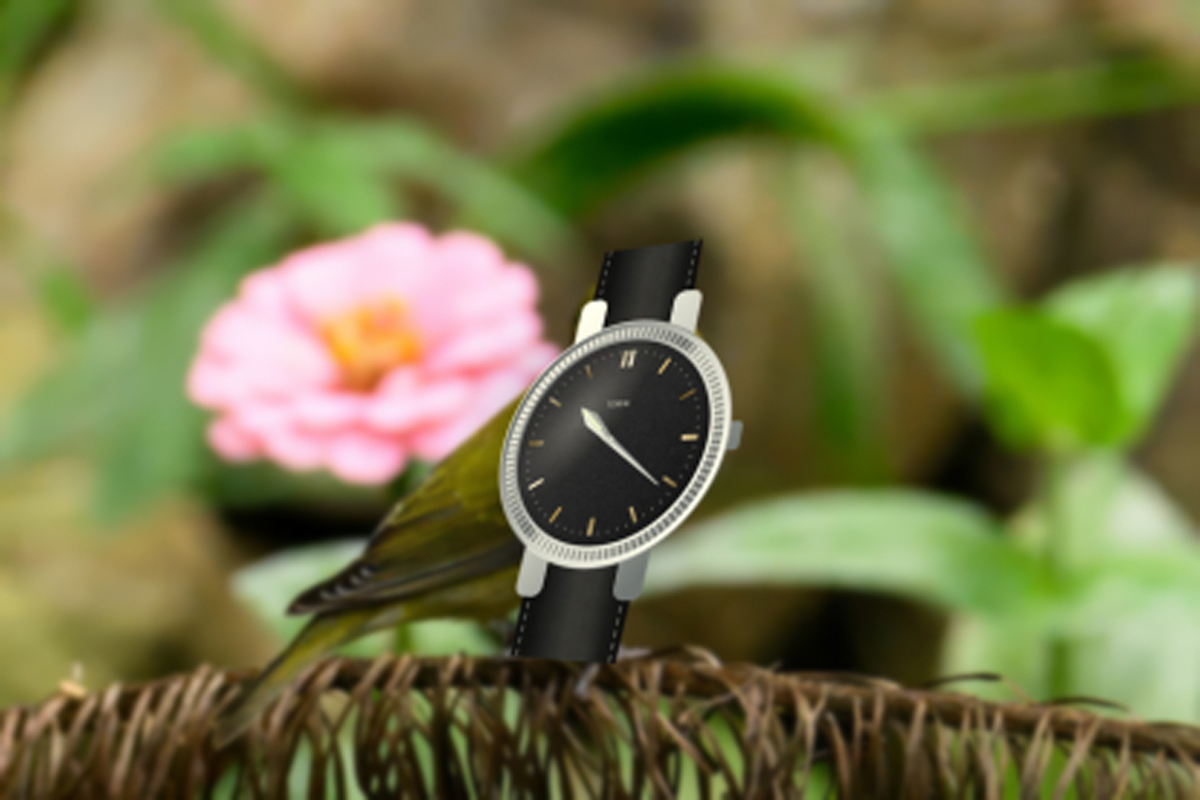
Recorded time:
10h21
